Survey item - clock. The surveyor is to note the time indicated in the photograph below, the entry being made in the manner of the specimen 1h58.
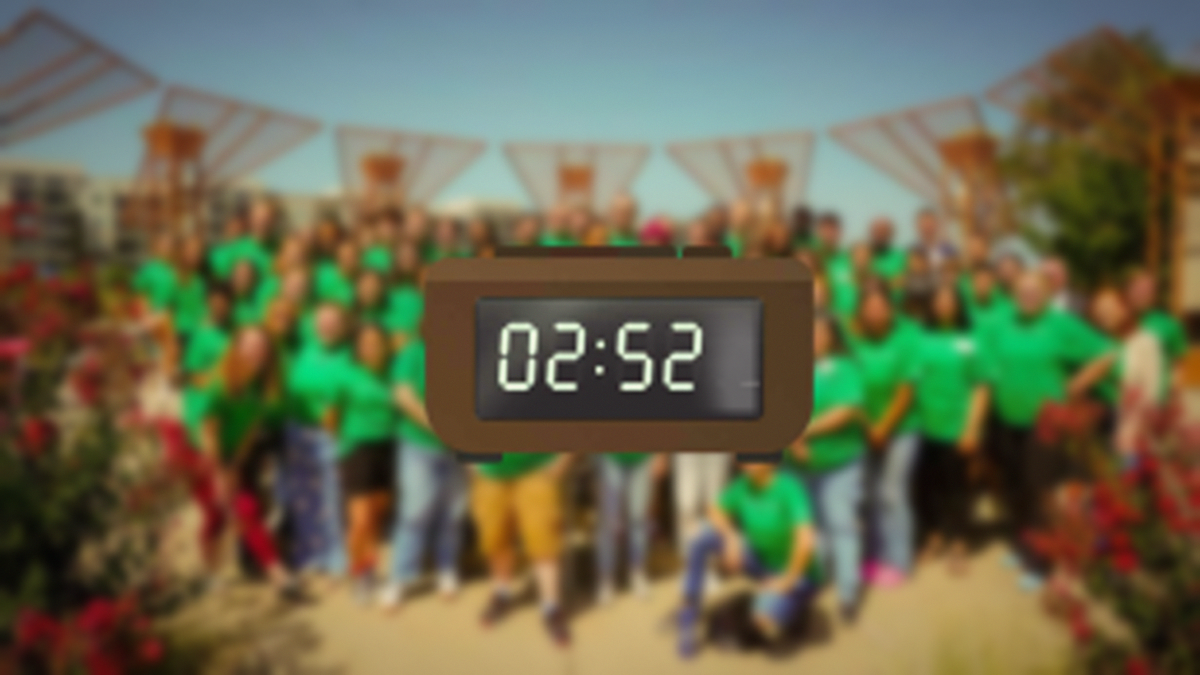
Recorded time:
2h52
